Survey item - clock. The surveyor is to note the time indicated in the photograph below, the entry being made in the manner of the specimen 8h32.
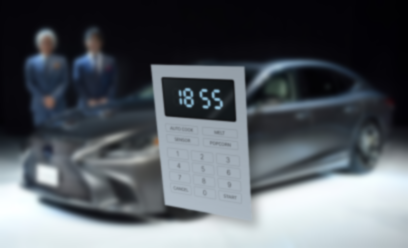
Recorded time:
18h55
